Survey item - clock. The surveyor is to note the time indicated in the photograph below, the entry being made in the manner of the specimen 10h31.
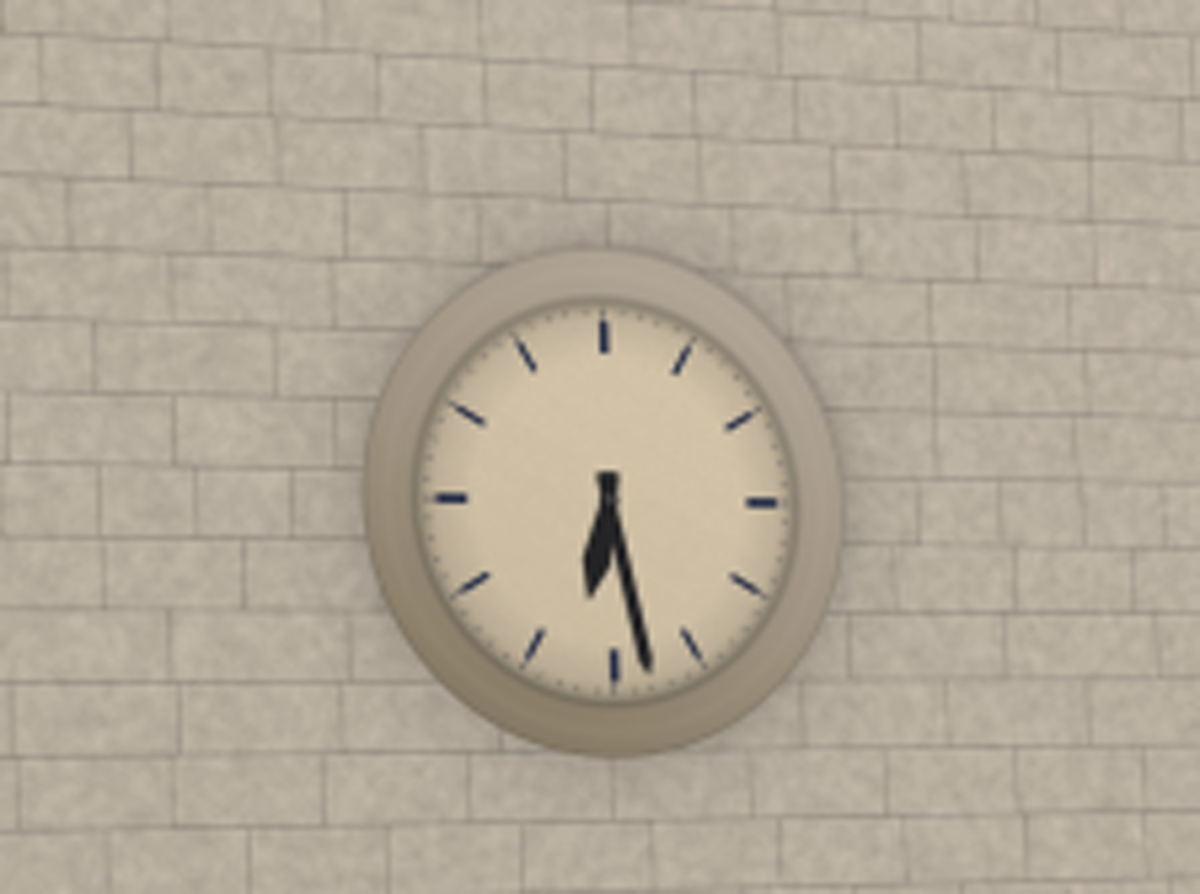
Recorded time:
6h28
